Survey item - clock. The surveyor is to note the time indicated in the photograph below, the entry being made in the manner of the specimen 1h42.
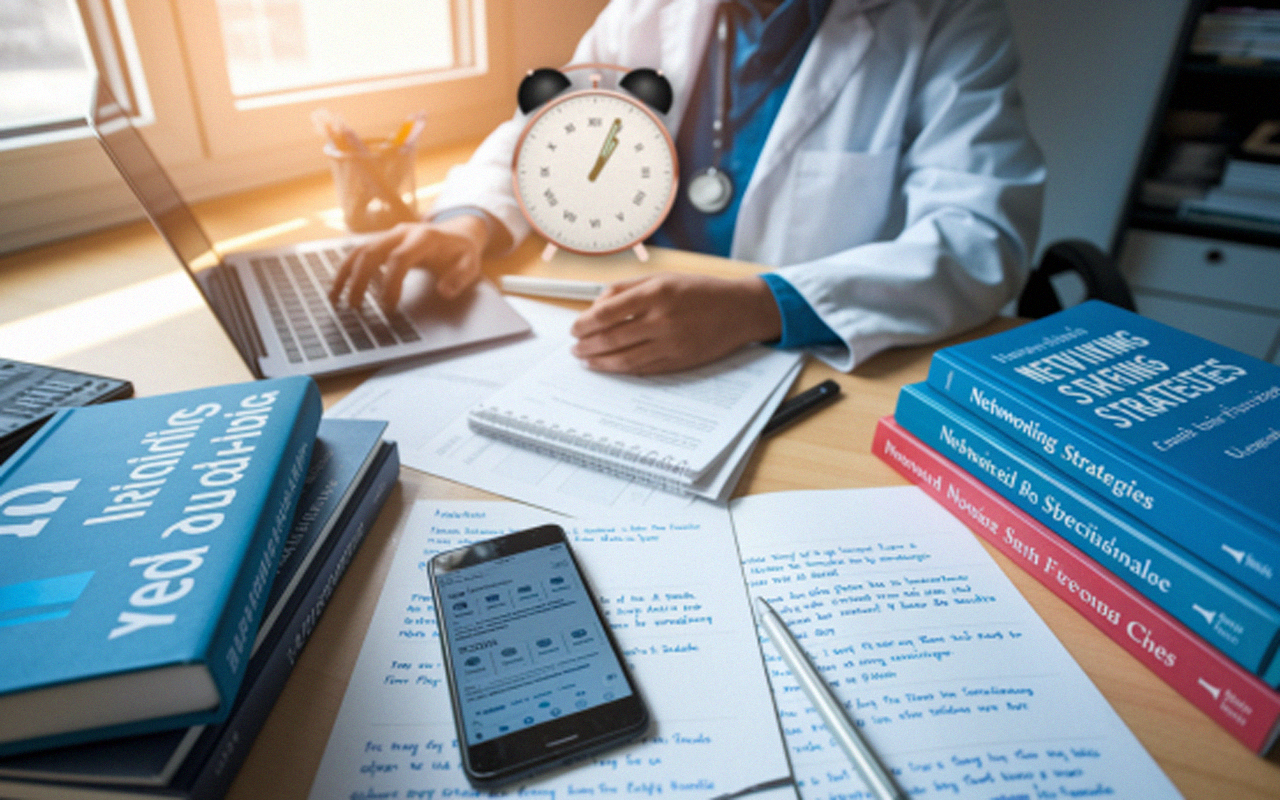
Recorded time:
1h04
